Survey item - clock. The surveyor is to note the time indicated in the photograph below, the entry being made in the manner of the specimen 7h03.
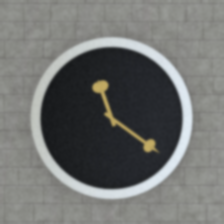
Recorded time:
11h21
